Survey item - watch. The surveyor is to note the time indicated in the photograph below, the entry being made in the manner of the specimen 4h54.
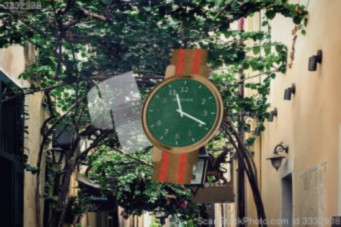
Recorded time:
11h19
